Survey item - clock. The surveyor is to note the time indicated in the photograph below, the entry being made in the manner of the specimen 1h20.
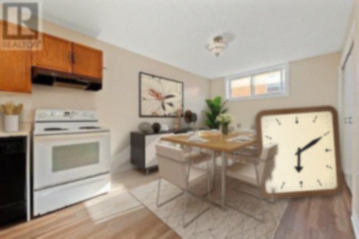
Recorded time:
6h10
